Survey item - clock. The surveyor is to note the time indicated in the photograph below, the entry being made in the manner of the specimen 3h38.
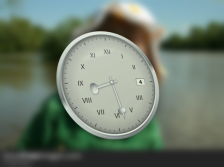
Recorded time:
8h28
